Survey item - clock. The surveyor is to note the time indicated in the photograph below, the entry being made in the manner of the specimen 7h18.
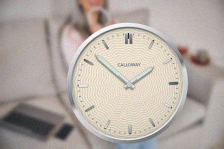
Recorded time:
1h52
